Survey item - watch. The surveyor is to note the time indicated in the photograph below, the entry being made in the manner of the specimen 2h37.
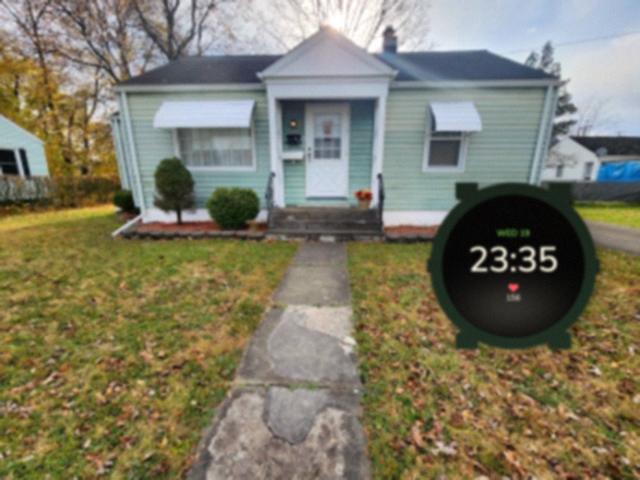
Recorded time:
23h35
